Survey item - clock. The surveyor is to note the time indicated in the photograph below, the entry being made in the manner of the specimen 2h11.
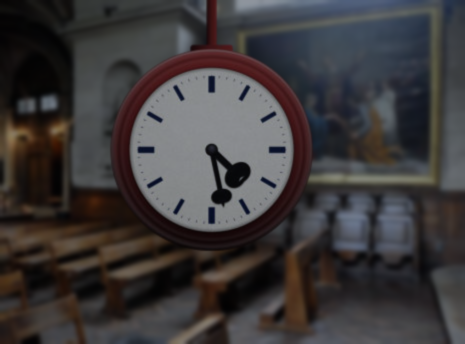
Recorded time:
4h28
